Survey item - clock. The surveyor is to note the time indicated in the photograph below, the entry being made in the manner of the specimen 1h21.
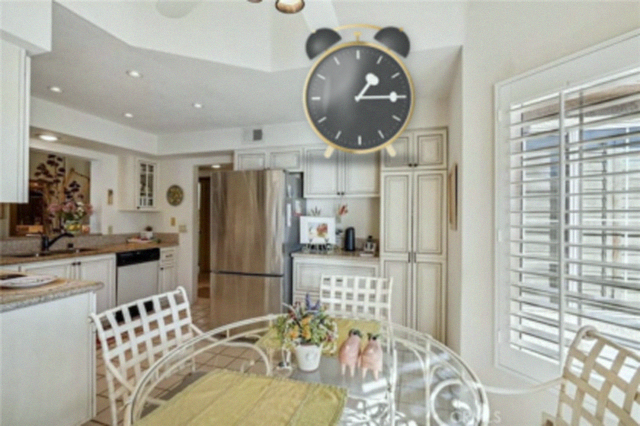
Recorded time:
1h15
